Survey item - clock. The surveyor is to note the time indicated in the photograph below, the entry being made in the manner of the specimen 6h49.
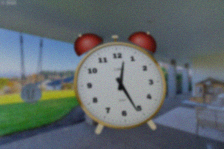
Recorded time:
12h26
